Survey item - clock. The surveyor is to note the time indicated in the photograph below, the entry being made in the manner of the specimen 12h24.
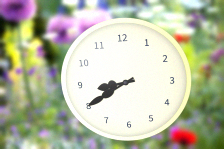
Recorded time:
8h40
